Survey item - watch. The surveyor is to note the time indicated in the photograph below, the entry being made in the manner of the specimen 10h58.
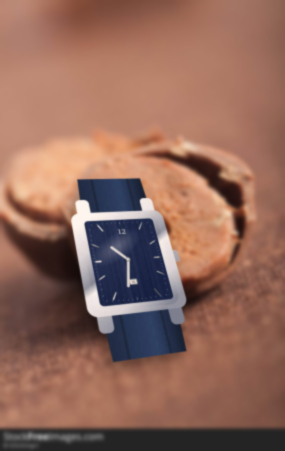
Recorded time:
10h32
